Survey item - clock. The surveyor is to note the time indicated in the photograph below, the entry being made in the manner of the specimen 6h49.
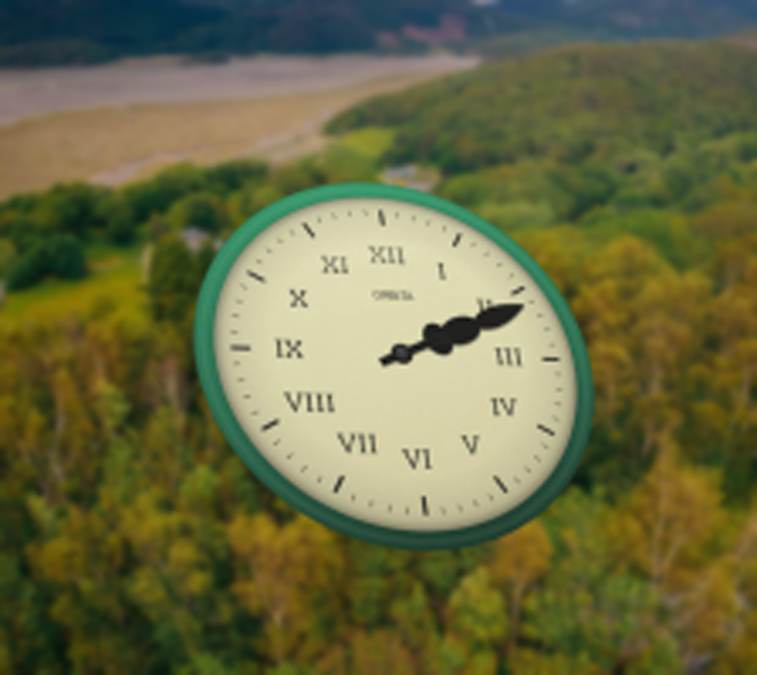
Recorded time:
2h11
